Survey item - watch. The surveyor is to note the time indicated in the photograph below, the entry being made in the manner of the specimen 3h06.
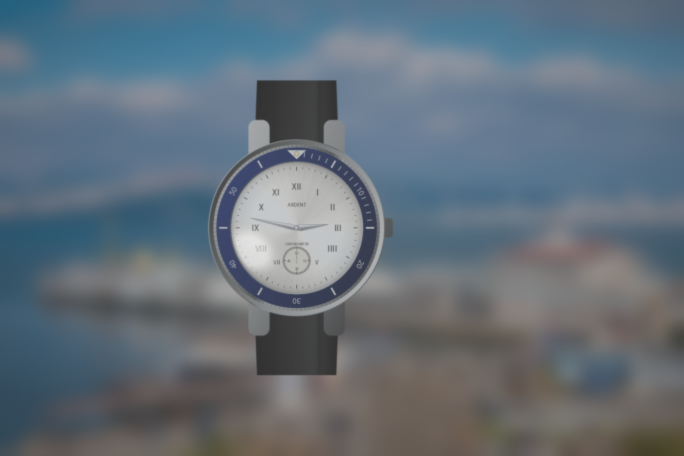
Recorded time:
2h47
